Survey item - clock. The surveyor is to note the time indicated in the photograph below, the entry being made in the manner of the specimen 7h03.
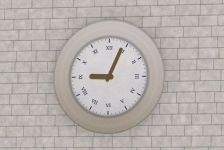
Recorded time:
9h04
